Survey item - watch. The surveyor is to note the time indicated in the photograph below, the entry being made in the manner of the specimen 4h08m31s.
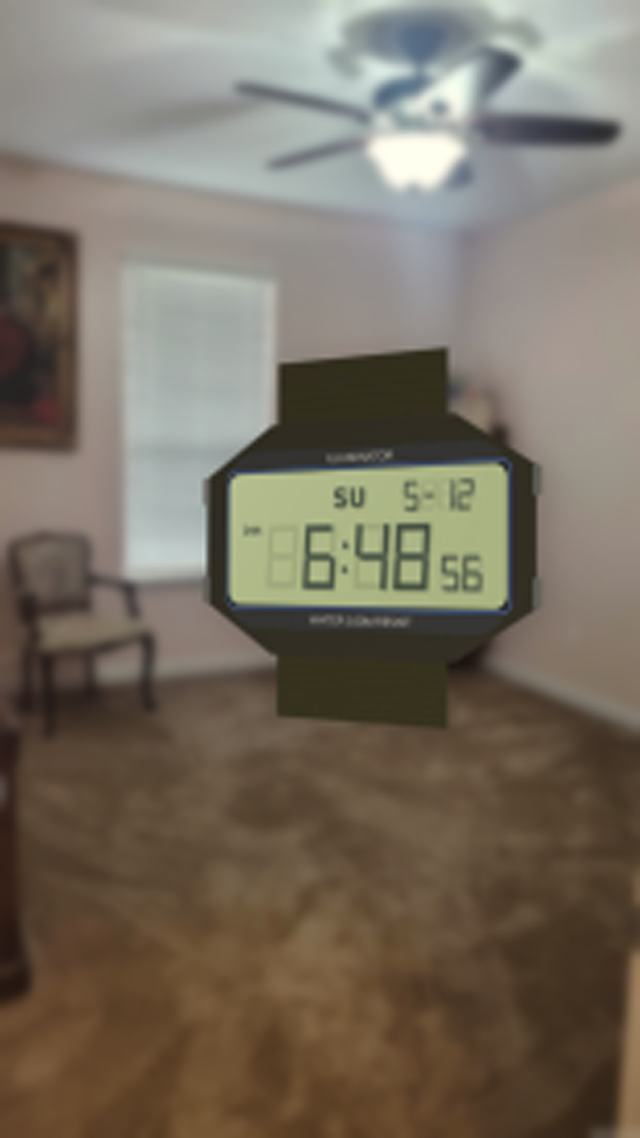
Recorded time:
6h48m56s
